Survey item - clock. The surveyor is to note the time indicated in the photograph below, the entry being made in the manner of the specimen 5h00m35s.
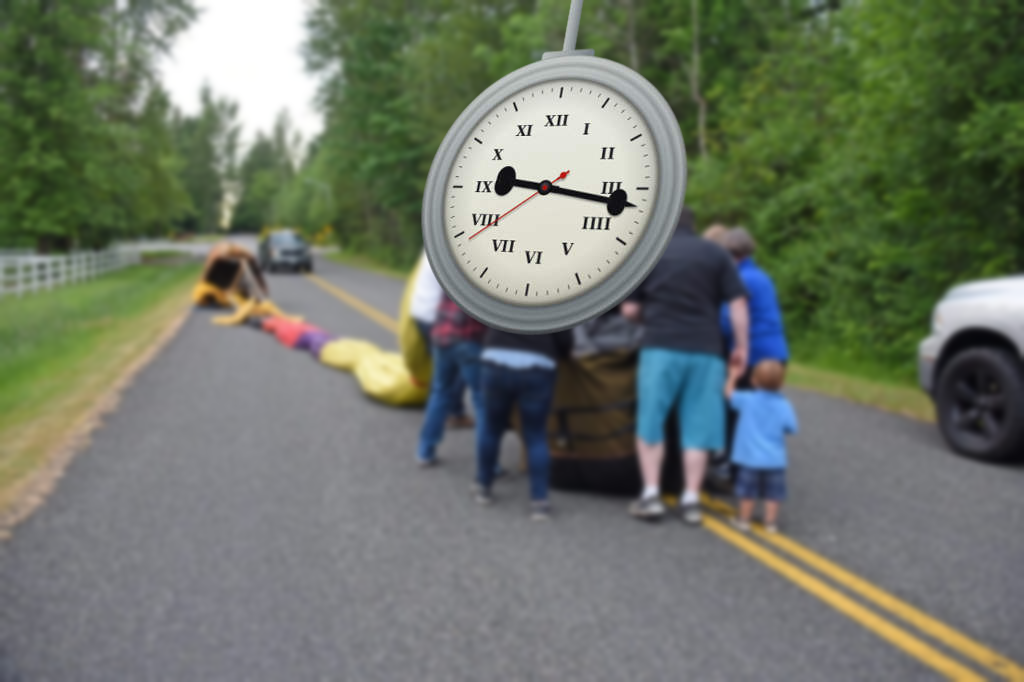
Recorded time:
9h16m39s
